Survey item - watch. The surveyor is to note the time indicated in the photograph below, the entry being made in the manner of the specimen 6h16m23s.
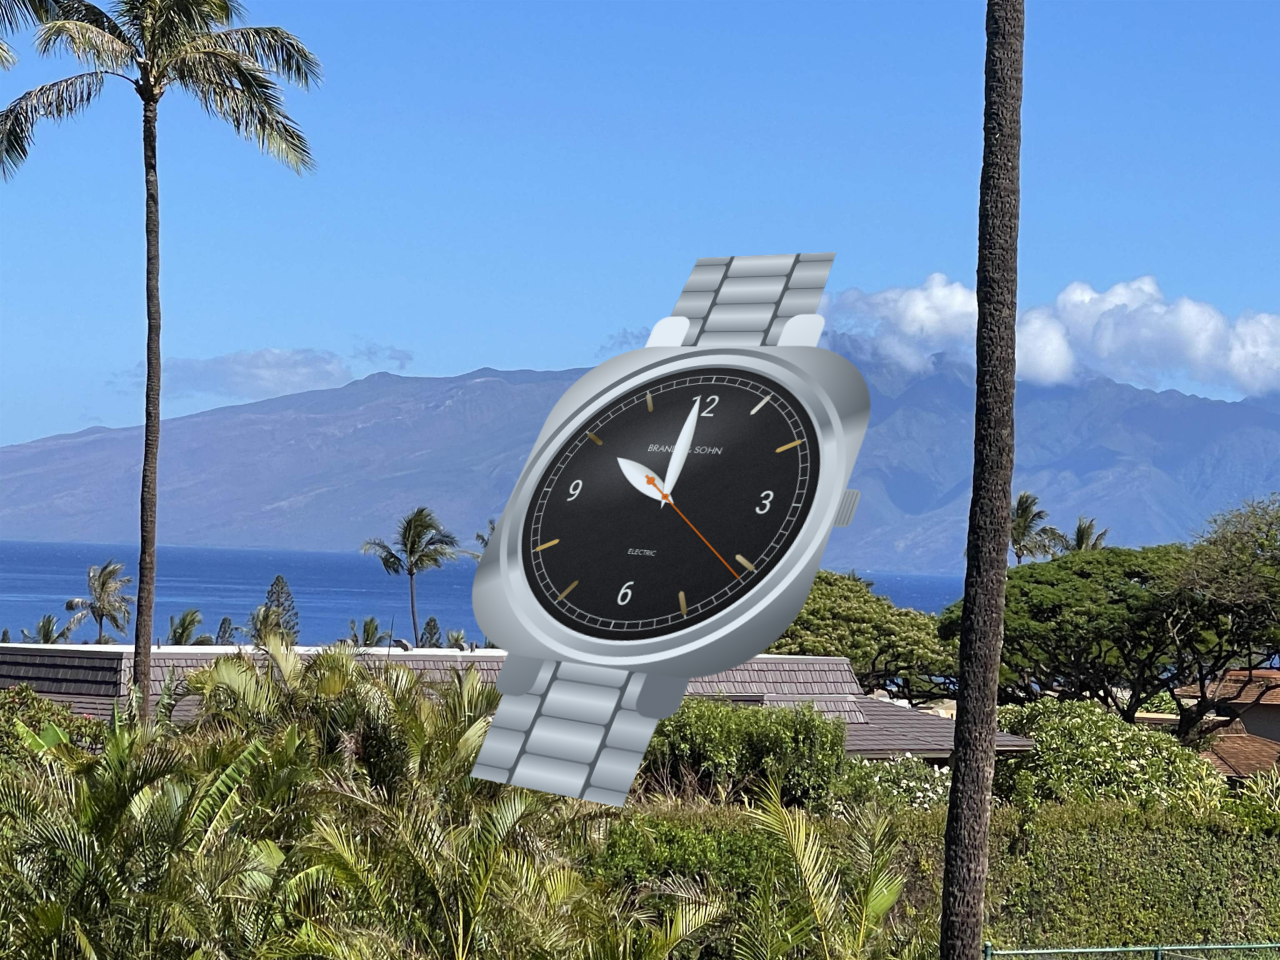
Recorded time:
9h59m21s
